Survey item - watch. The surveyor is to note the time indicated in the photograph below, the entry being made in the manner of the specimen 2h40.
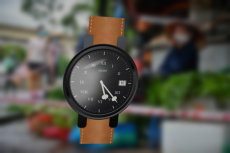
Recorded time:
5h23
